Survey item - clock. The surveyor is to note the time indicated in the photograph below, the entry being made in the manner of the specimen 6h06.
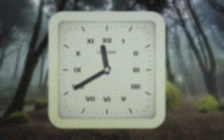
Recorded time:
11h40
